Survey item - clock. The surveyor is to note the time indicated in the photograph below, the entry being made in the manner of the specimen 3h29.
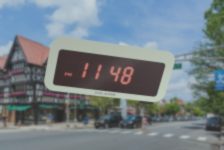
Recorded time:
11h48
